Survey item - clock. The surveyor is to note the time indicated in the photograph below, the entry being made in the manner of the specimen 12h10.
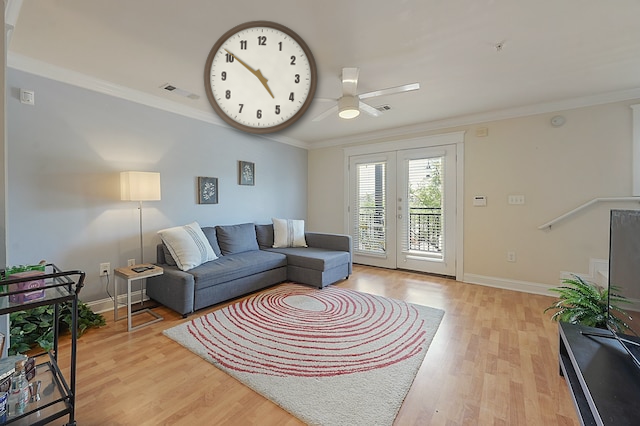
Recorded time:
4h51
